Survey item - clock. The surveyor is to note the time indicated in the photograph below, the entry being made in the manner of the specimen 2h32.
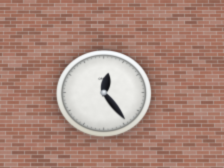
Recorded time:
12h24
